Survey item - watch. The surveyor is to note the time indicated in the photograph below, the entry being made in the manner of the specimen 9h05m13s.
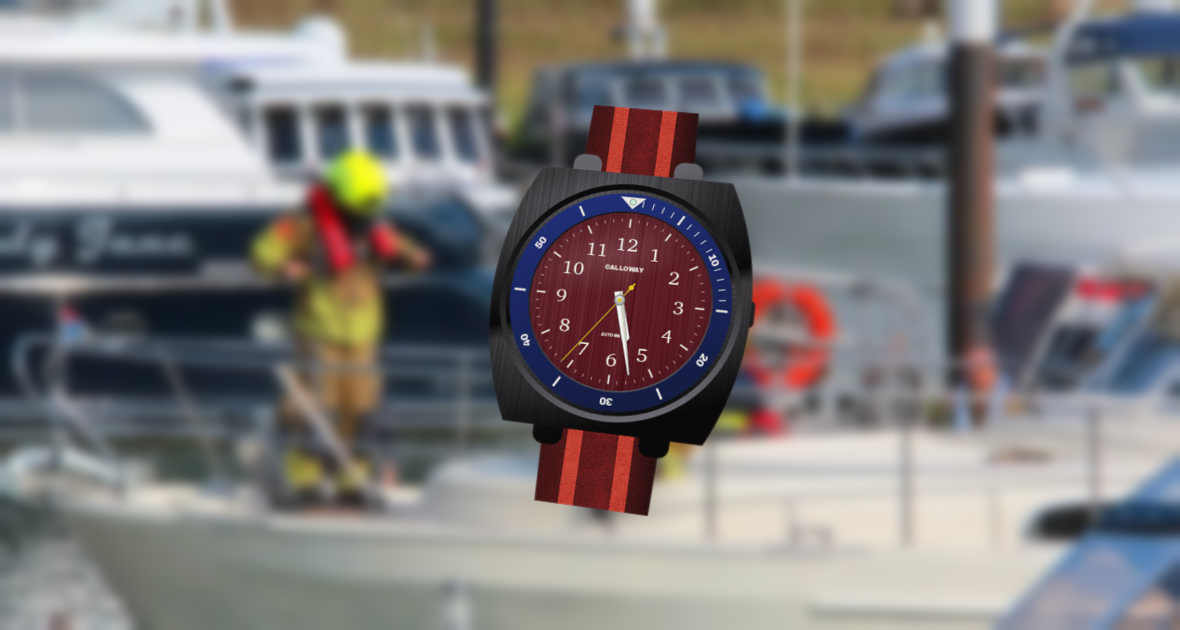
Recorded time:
5h27m36s
